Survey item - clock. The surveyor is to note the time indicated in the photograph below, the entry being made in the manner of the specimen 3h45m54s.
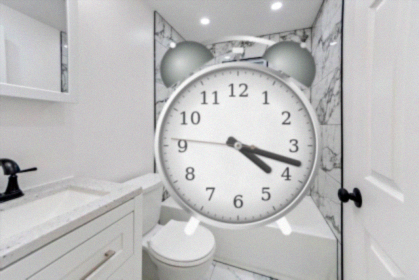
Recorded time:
4h17m46s
